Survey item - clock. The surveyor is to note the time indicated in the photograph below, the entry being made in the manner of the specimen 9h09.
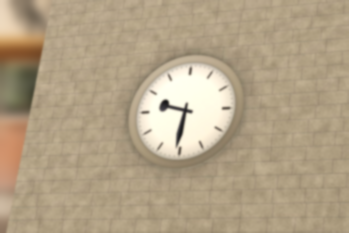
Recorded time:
9h31
